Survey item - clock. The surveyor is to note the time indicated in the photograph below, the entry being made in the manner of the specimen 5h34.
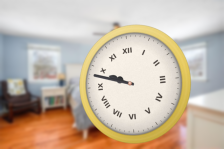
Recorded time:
9h48
